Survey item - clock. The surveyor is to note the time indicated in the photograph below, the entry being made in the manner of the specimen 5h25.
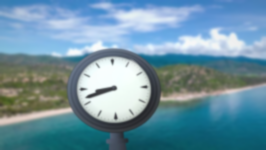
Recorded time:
8h42
